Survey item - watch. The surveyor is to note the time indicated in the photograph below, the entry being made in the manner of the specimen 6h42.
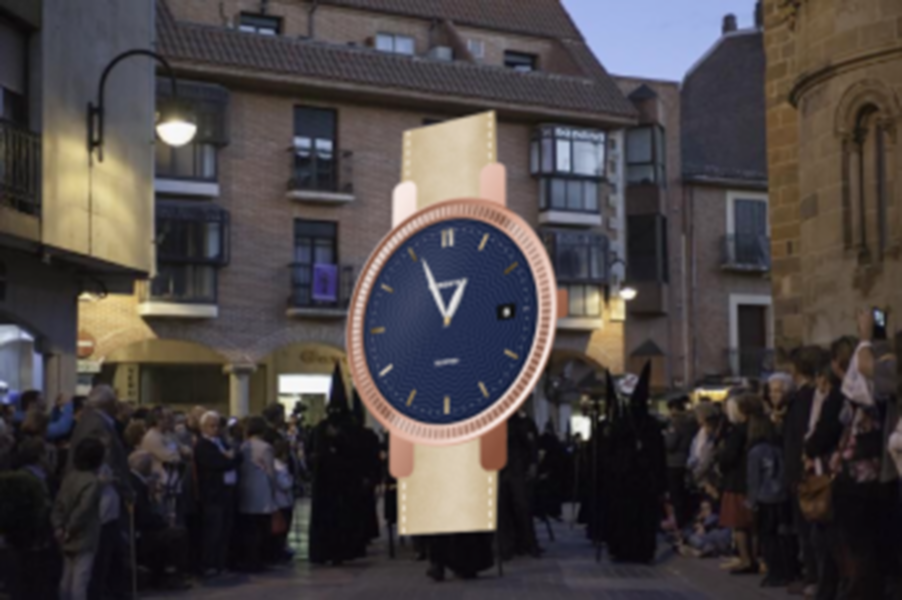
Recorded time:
12h56
